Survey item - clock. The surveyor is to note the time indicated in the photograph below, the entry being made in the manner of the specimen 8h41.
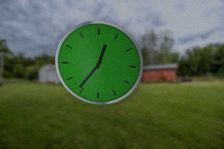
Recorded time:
12h36
